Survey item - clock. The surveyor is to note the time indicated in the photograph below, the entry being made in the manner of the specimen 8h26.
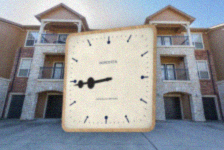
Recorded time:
8h44
